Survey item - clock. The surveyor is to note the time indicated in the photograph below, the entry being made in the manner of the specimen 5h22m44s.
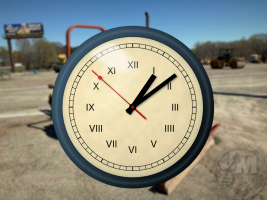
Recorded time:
1h08m52s
